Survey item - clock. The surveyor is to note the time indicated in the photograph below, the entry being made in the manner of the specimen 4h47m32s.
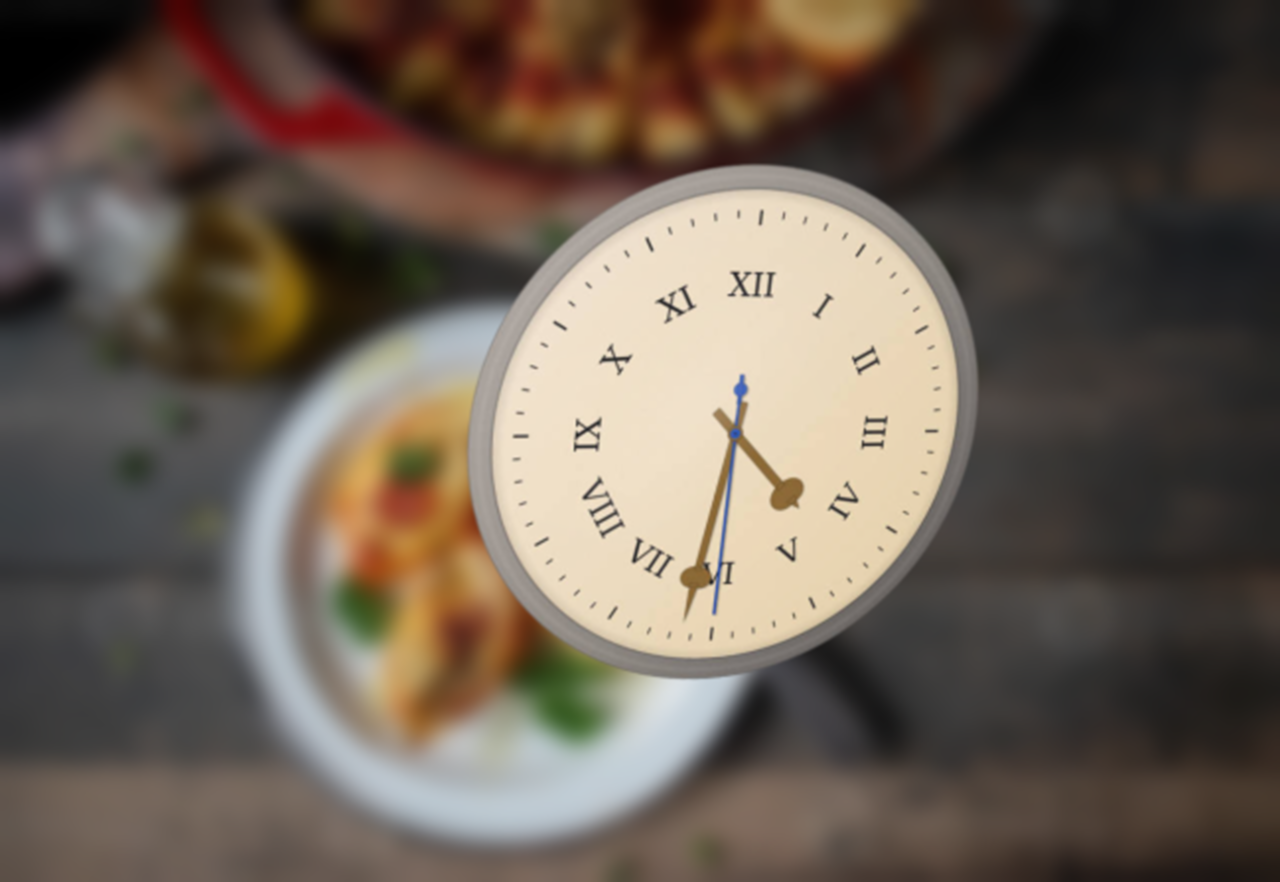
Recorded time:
4h31m30s
